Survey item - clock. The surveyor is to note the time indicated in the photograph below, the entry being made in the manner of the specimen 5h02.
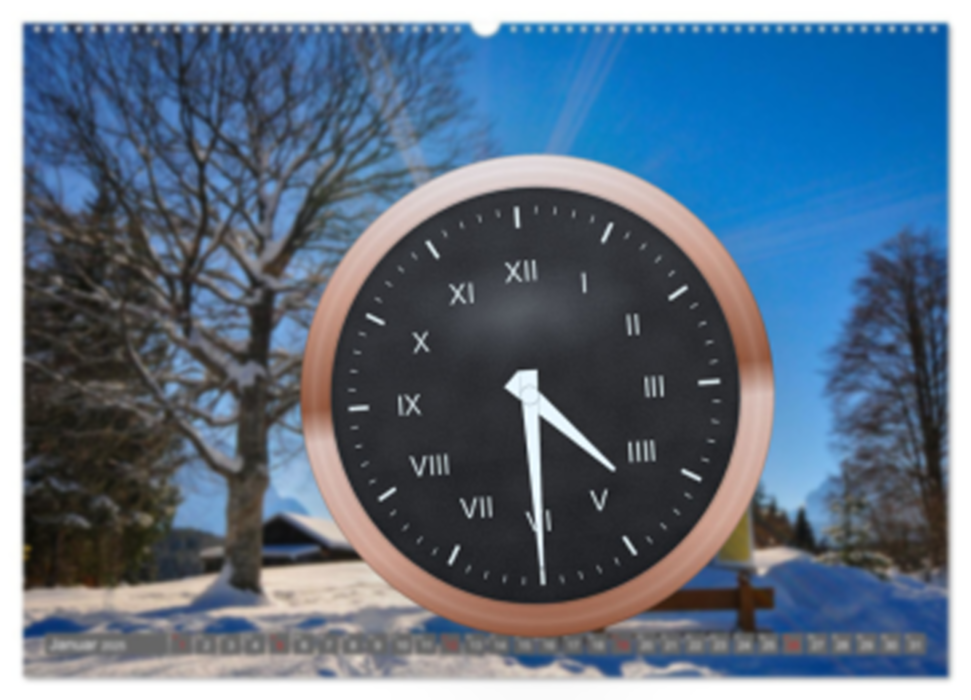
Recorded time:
4h30
